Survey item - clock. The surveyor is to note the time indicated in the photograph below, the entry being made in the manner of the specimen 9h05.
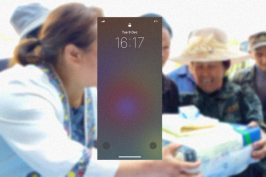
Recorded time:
16h17
